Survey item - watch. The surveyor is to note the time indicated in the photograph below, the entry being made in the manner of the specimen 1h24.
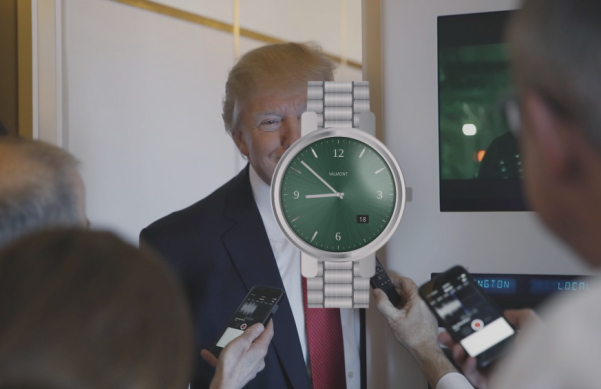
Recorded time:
8h52
